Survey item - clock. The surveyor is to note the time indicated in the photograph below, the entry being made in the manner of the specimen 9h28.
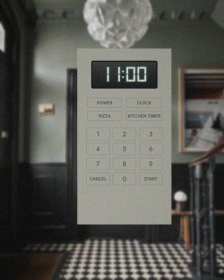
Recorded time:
11h00
